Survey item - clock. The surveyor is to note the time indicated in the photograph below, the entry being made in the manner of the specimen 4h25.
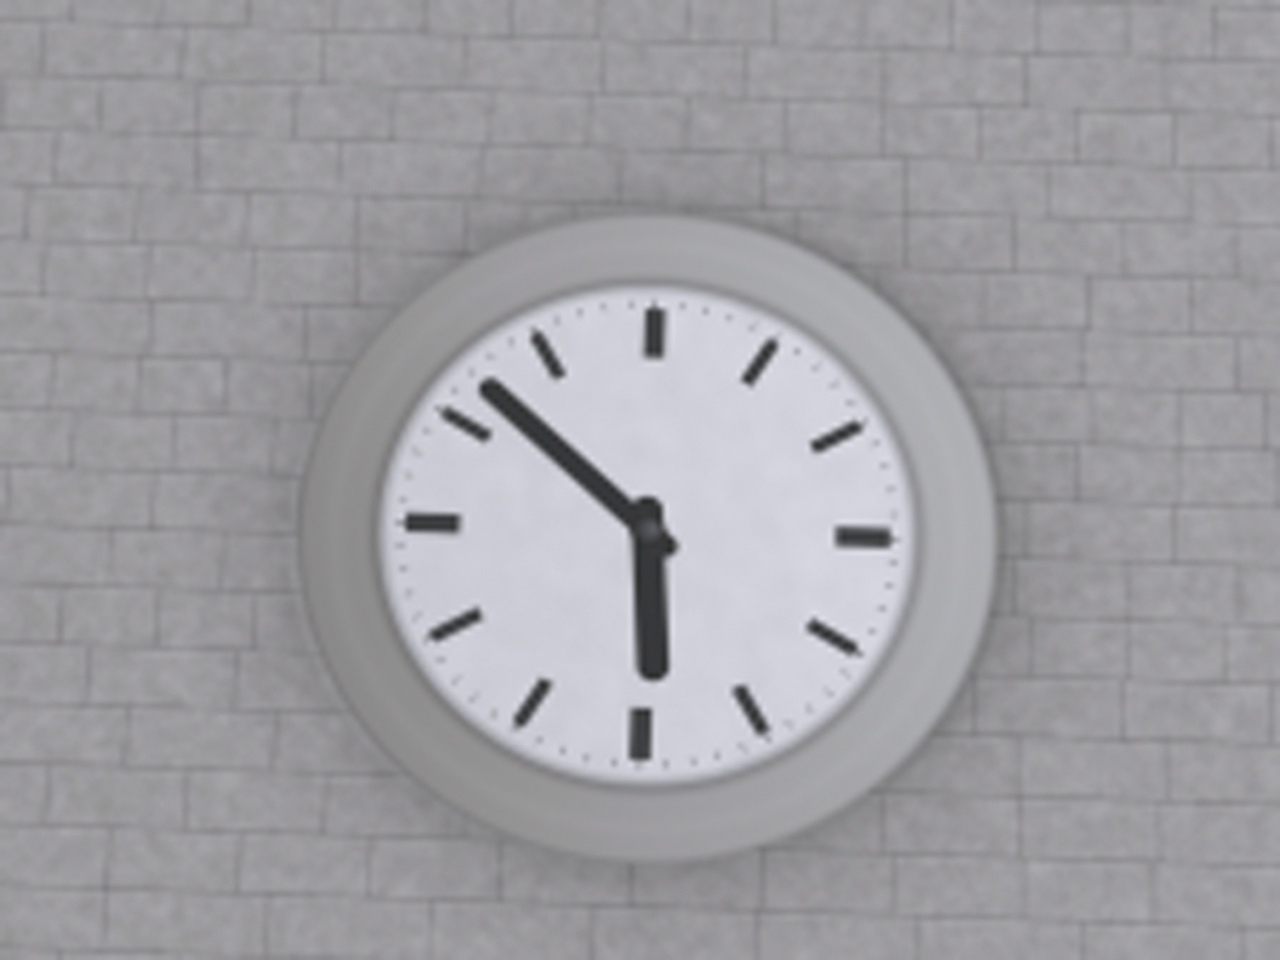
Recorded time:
5h52
